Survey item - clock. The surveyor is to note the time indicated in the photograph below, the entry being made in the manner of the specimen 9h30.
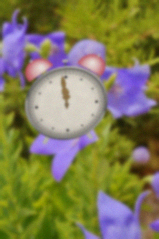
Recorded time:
11h59
